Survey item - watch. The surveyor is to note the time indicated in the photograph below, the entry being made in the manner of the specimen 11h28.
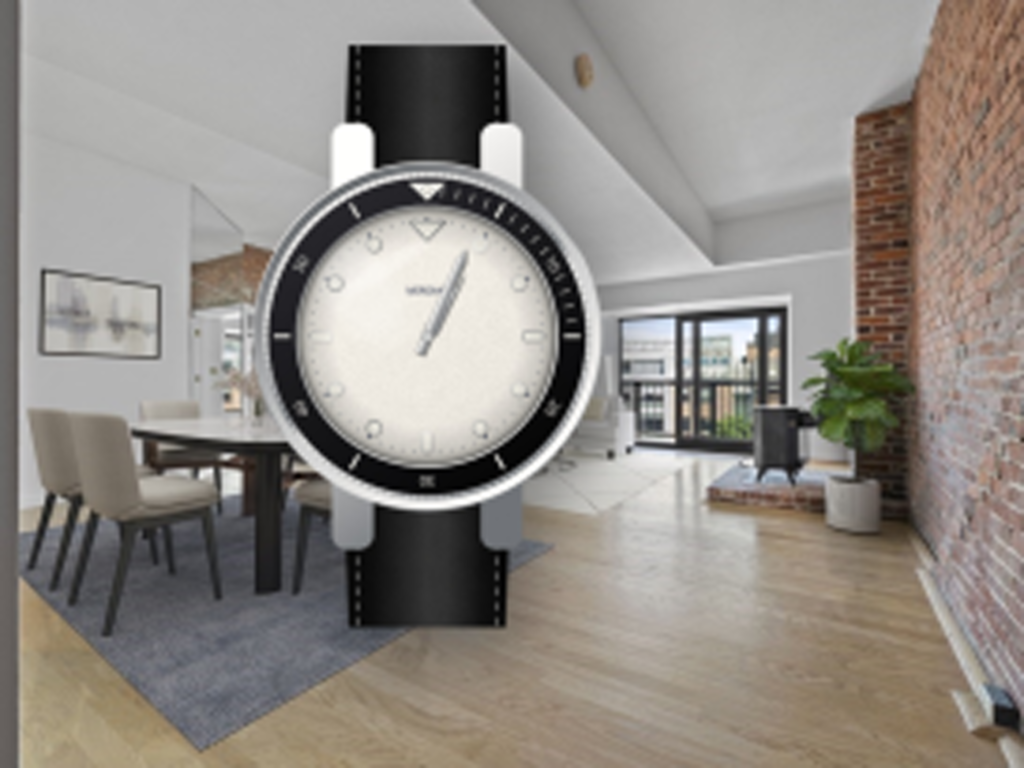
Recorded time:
1h04
